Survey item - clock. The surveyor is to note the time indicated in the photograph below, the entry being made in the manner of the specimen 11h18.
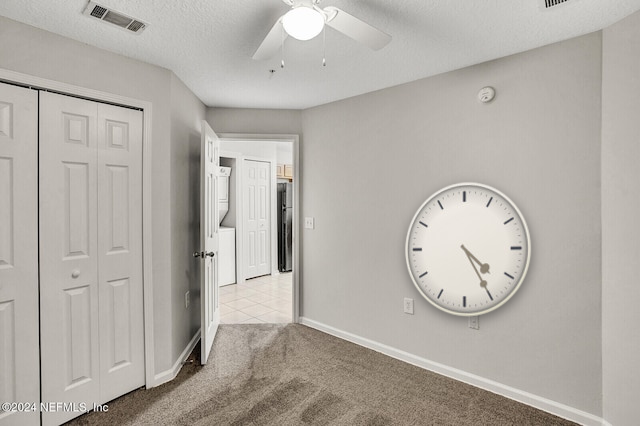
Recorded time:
4h25
